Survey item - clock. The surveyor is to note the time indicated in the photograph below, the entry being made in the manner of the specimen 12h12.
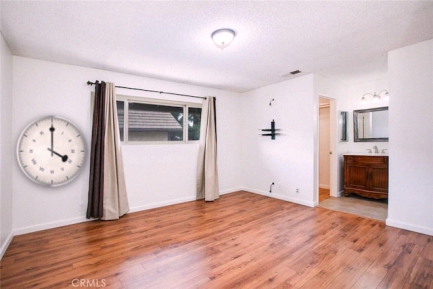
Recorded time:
4h00
